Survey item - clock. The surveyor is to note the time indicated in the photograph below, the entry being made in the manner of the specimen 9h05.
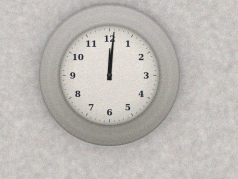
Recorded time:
12h01
